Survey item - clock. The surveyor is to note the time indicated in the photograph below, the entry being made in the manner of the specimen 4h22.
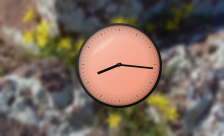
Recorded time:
8h16
